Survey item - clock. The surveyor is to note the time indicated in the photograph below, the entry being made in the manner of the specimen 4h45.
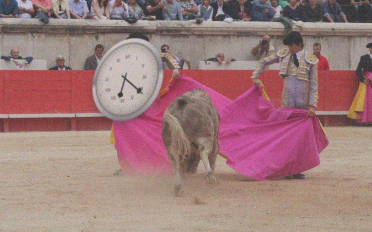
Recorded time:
6h21
